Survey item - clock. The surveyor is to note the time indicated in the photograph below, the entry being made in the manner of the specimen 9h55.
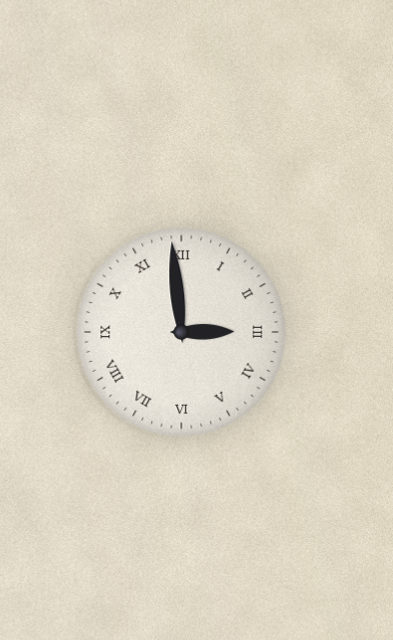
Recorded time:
2h59
